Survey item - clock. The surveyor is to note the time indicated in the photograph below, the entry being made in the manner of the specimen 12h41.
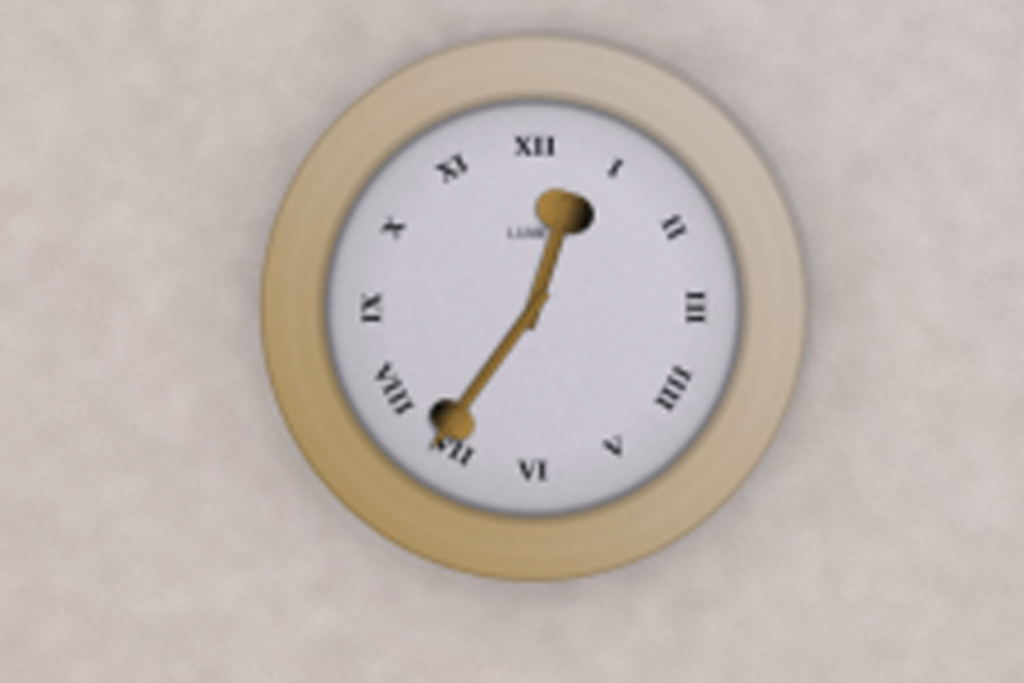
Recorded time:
12h36
